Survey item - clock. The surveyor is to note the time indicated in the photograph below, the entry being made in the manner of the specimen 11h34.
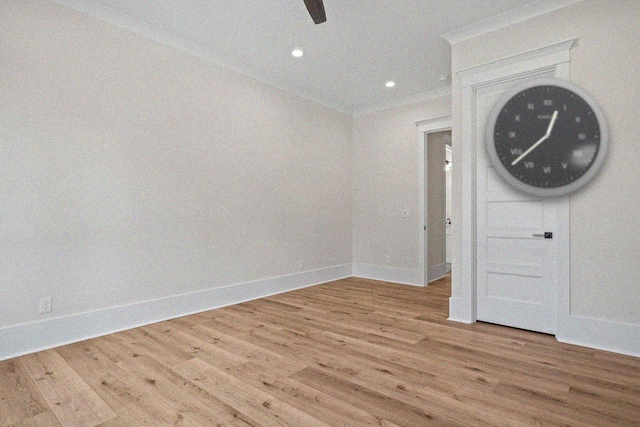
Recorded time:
12h38
